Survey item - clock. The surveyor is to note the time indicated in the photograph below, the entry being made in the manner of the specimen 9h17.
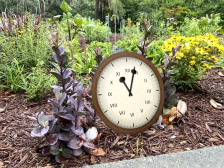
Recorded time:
11h03
